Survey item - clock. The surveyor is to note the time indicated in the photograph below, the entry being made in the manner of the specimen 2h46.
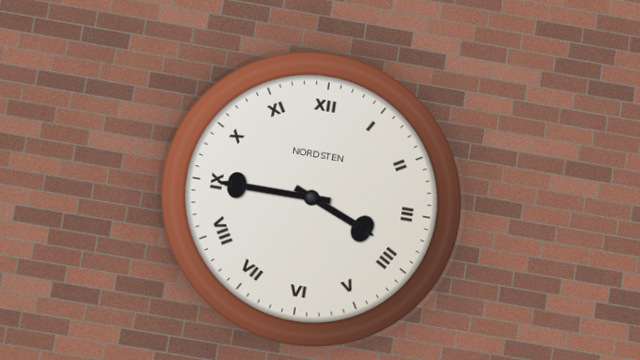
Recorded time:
3h45
